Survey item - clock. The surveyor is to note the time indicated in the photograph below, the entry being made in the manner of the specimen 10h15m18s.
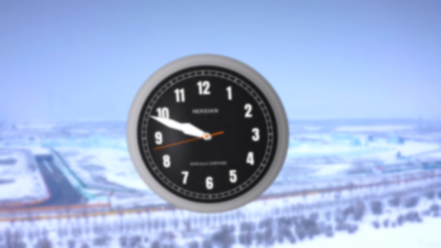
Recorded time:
9h48m43s
